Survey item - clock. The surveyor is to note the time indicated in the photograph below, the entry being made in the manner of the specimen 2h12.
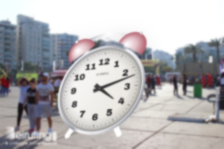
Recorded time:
4h12
